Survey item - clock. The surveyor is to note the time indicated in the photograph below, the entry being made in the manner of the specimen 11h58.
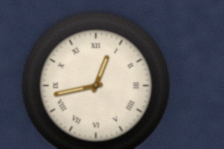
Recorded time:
12h43
